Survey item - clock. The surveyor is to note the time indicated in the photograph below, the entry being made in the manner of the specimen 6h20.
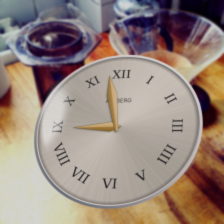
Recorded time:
8h58
